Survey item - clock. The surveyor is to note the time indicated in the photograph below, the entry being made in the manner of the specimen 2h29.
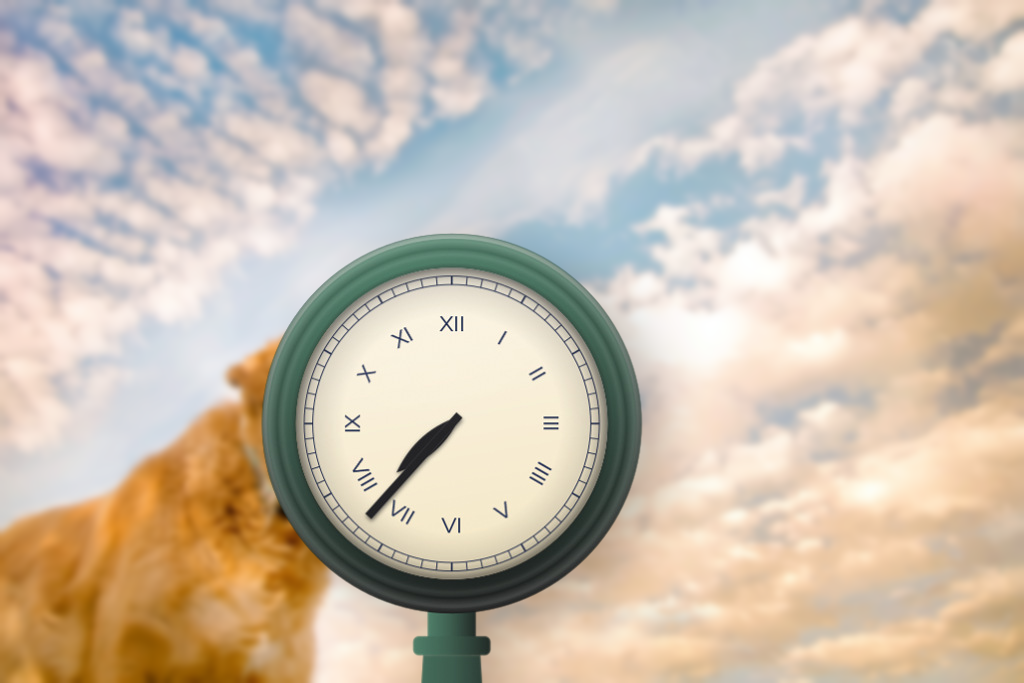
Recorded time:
7h37
